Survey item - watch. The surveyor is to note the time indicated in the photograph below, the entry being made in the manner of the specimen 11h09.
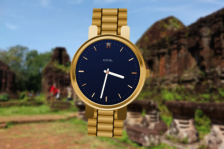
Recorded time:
3h32
